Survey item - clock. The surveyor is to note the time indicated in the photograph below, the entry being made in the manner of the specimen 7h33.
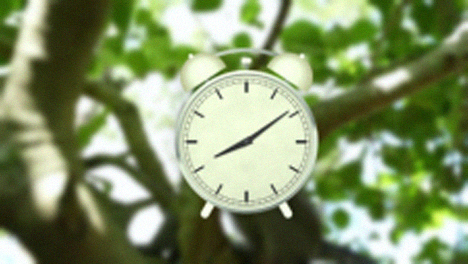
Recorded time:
8h09
